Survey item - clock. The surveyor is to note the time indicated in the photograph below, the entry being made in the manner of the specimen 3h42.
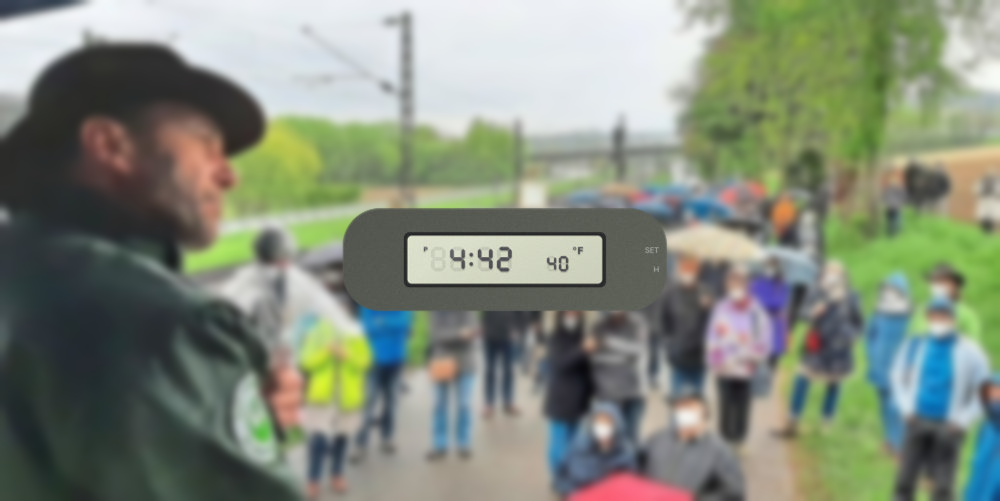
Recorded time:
4h42
